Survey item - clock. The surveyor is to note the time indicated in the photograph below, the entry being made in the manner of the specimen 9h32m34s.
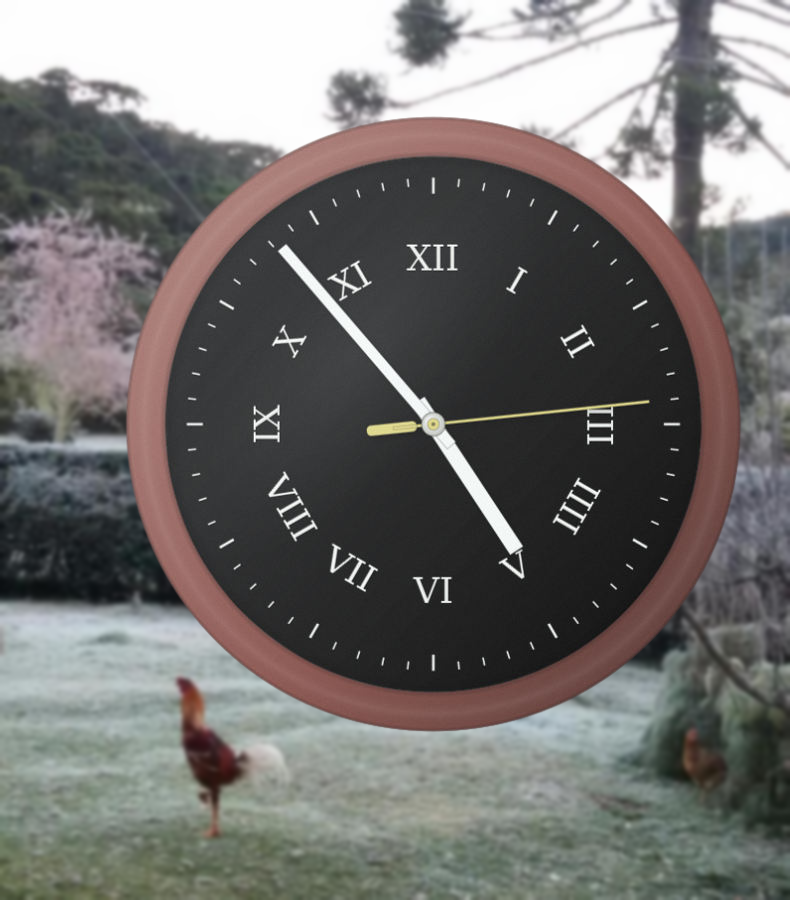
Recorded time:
4h53m14s
